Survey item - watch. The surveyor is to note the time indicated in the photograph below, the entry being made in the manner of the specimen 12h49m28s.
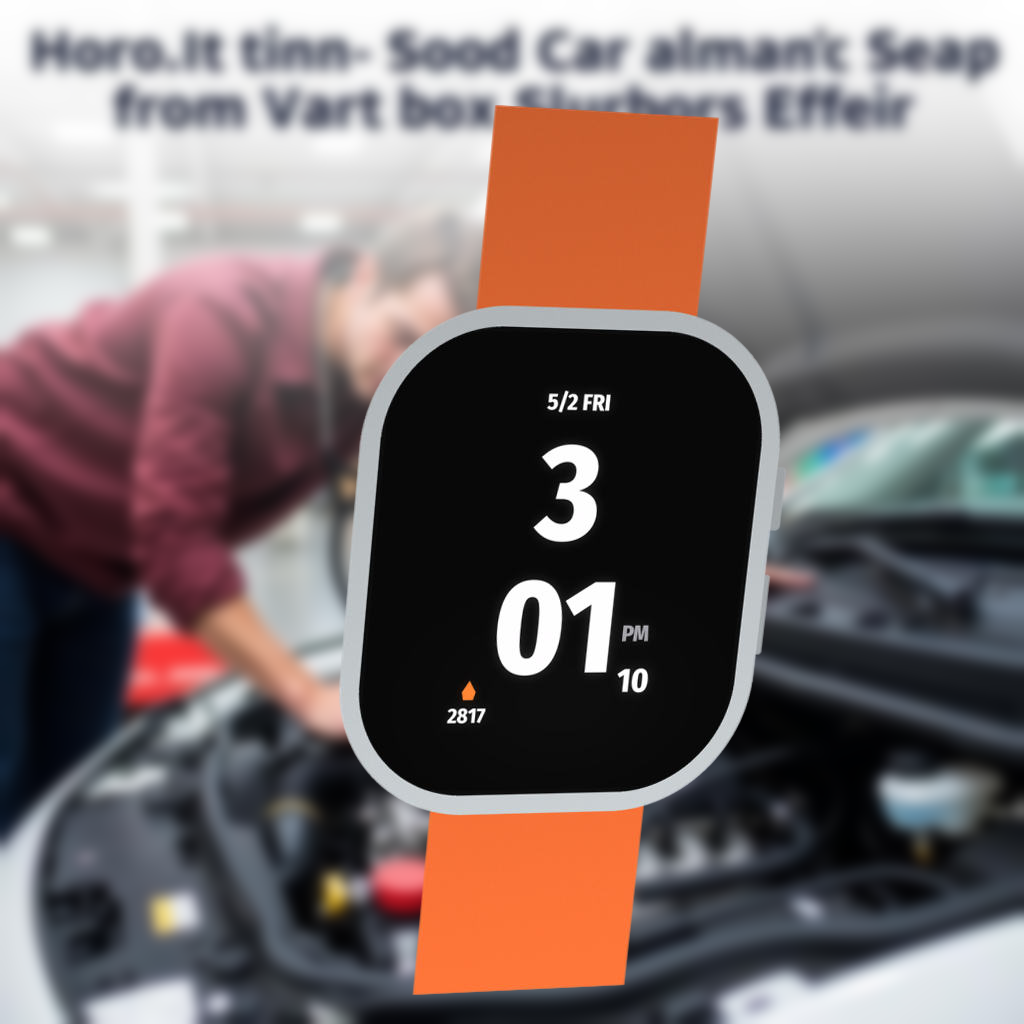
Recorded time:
3h01m10s
